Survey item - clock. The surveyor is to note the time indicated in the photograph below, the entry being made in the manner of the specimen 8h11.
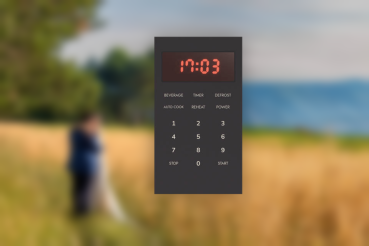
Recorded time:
17h03
